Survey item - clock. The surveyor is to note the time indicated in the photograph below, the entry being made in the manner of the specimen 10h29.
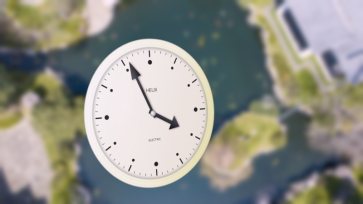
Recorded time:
3h56
